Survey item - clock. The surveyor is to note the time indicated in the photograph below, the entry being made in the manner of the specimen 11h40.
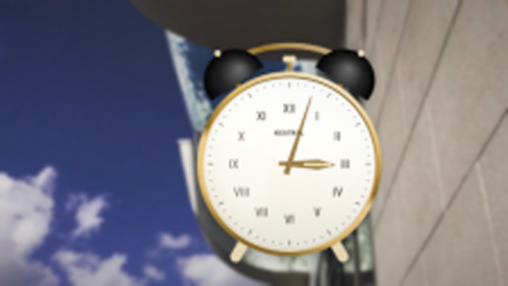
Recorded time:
3h03
